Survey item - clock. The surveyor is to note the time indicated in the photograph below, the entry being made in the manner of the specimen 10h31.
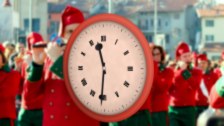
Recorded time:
11h31
